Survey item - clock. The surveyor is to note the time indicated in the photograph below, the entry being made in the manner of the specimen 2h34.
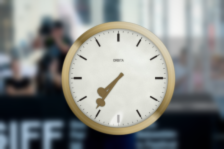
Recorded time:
7h36
